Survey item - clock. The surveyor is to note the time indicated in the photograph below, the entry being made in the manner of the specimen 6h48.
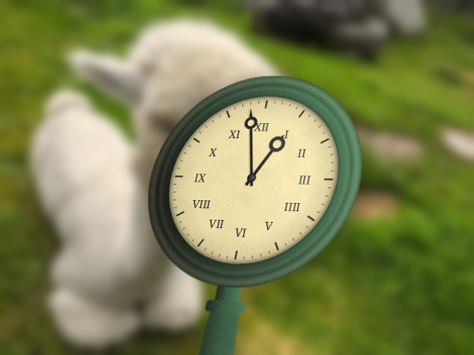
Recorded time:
12h58
